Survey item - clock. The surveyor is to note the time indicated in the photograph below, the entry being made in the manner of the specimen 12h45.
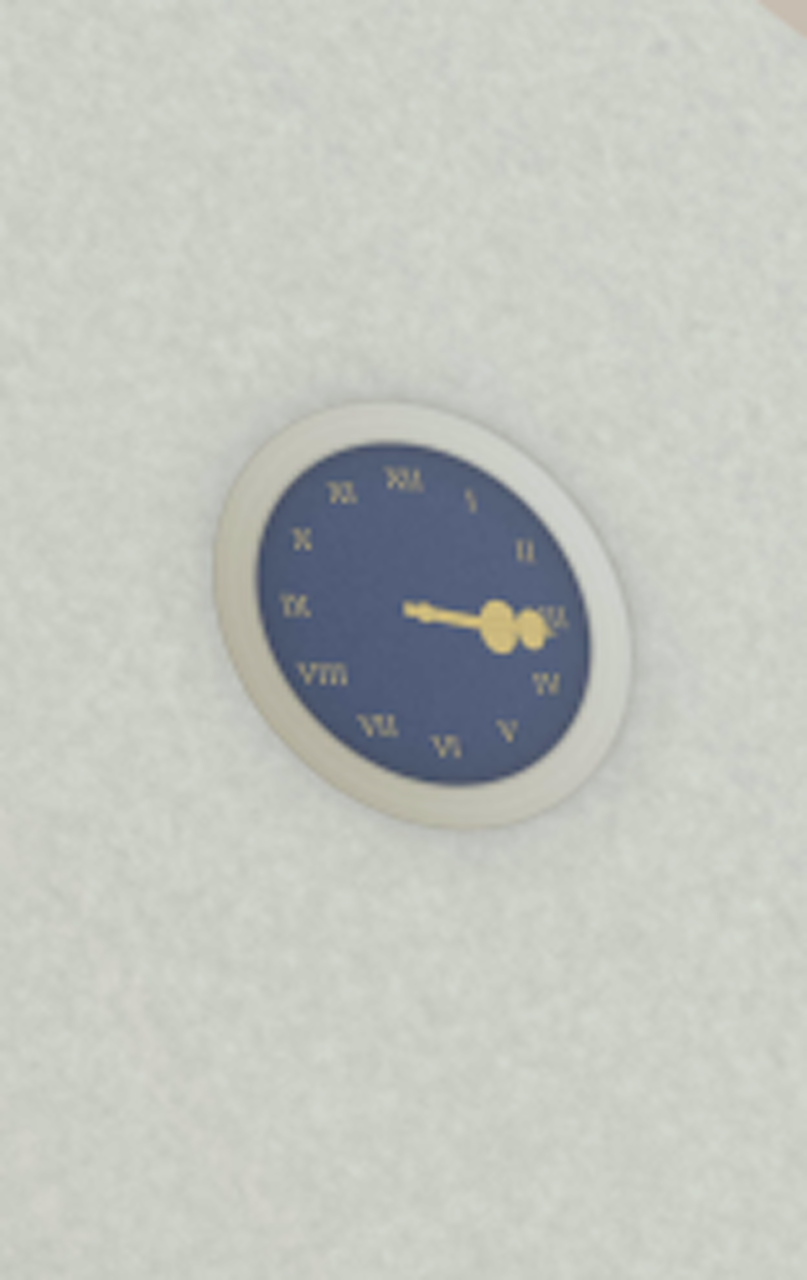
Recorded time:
3h16
